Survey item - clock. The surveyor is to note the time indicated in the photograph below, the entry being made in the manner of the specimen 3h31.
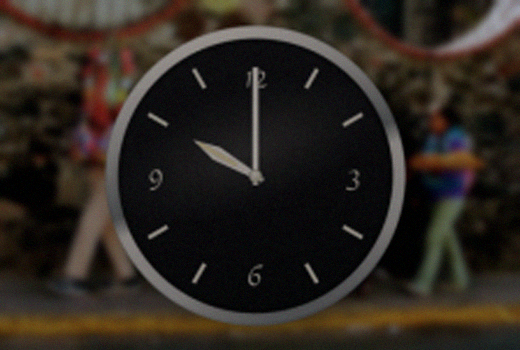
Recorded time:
10h00
